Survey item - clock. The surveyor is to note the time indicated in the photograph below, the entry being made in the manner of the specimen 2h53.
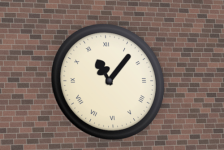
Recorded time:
11h07
